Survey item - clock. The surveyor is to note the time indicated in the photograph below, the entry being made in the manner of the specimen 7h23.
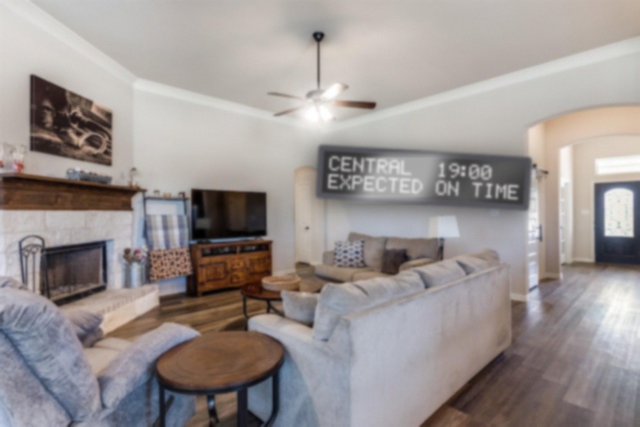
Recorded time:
19h00
